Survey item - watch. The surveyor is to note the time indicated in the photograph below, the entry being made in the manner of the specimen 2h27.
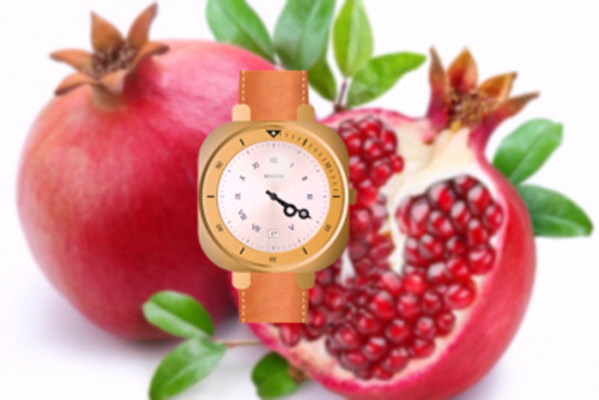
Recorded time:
4h20
